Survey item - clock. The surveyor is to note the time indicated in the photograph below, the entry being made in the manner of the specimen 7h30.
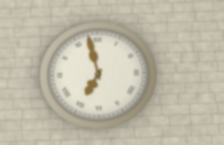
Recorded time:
6h58
